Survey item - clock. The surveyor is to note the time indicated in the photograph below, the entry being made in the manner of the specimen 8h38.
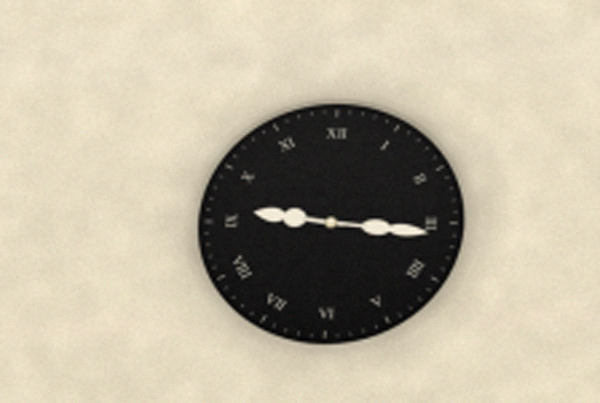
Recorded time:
9h16
